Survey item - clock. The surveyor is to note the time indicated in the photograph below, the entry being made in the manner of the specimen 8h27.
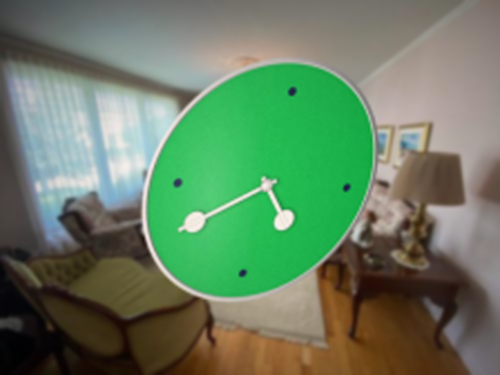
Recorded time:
4h40
